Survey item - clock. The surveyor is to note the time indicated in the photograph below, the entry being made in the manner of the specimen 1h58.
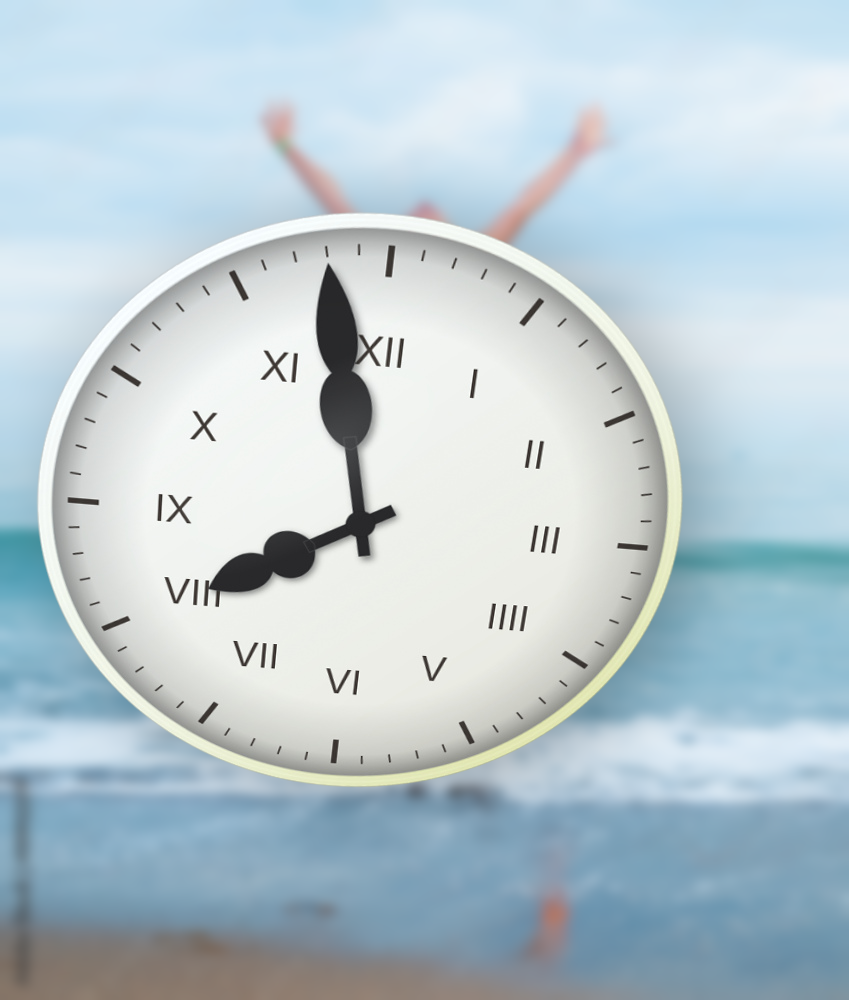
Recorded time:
7h58
